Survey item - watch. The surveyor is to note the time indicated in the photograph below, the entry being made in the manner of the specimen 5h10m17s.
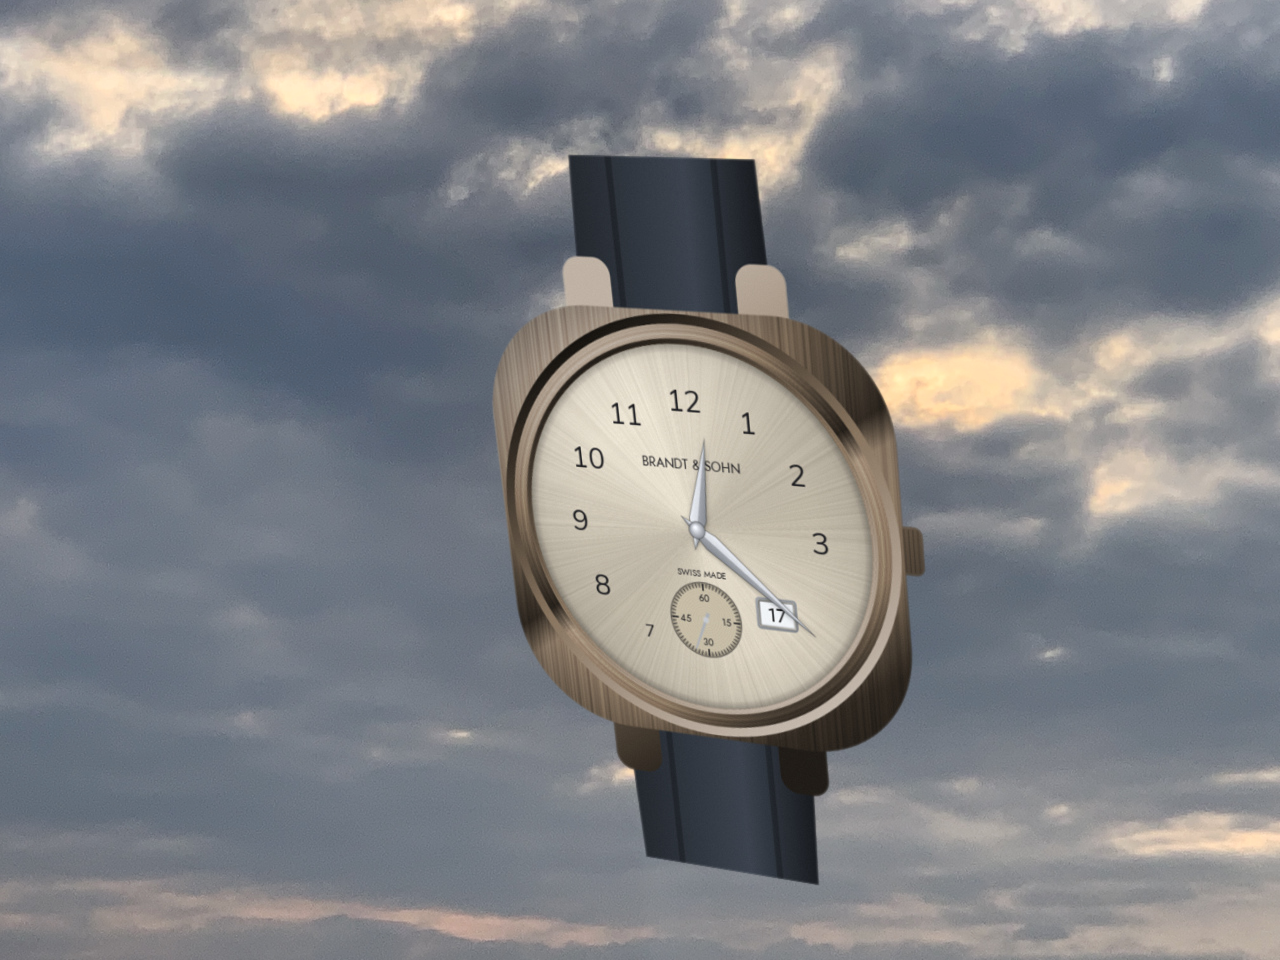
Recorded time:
12h21m34s
